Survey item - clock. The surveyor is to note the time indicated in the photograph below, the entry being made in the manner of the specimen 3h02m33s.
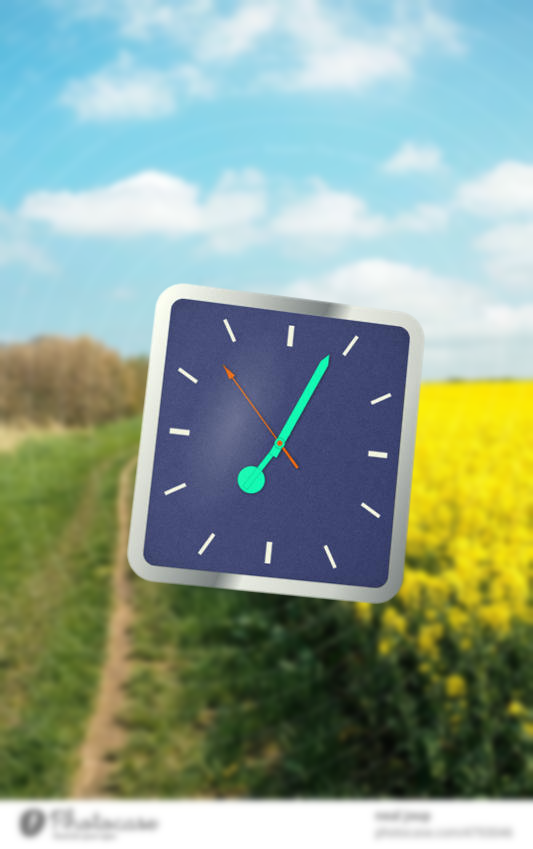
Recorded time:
7h03m53s
